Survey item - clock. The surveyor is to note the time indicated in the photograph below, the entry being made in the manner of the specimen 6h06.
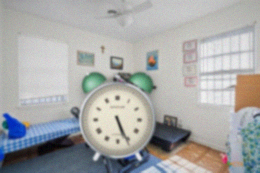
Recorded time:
5h26
